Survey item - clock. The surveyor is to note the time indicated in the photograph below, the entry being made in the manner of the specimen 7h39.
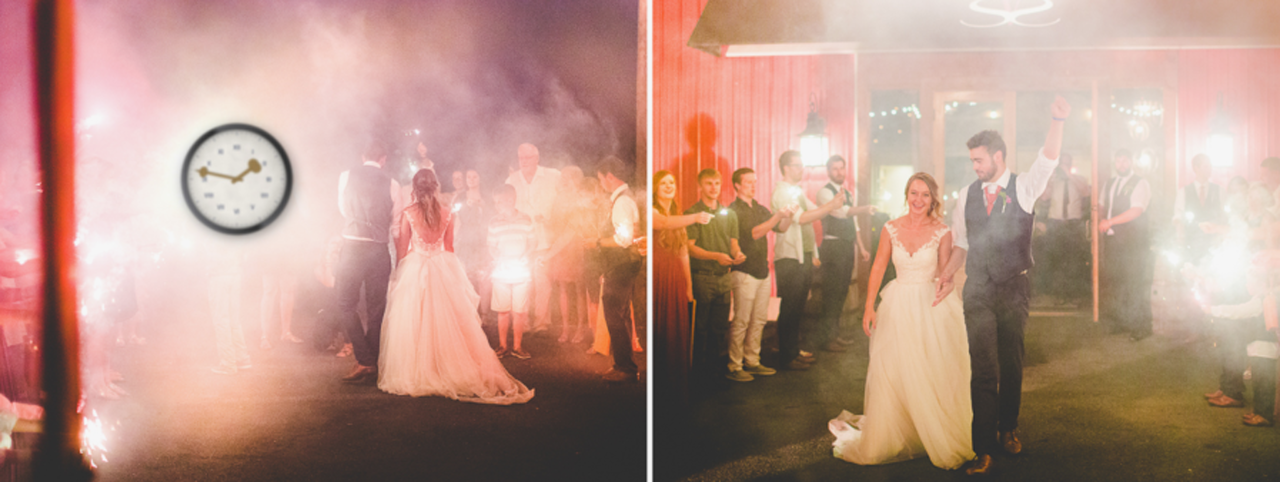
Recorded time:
1h47
